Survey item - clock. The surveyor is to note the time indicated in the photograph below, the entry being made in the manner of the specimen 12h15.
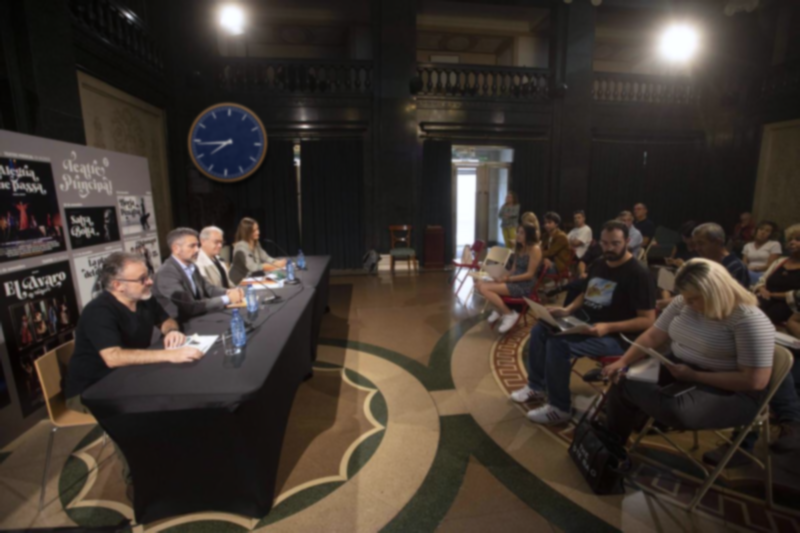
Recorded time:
7h44
